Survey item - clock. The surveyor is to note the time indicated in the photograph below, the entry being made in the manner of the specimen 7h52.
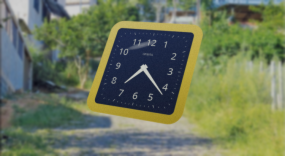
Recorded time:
7h22
